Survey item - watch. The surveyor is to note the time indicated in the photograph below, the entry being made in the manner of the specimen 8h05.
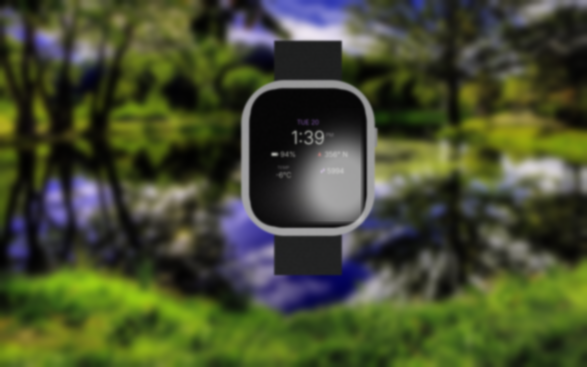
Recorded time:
1h39
